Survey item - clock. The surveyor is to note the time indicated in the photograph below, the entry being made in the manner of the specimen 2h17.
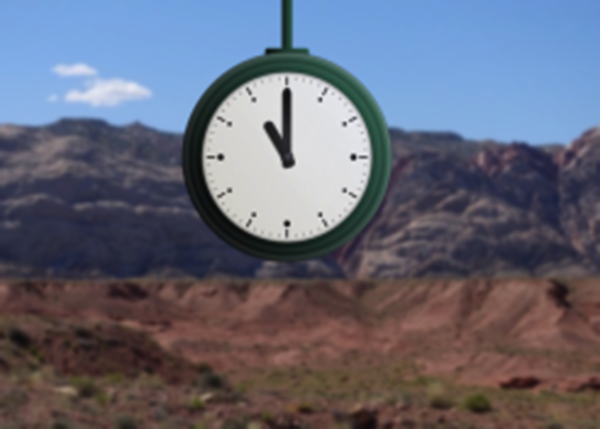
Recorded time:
11h00
